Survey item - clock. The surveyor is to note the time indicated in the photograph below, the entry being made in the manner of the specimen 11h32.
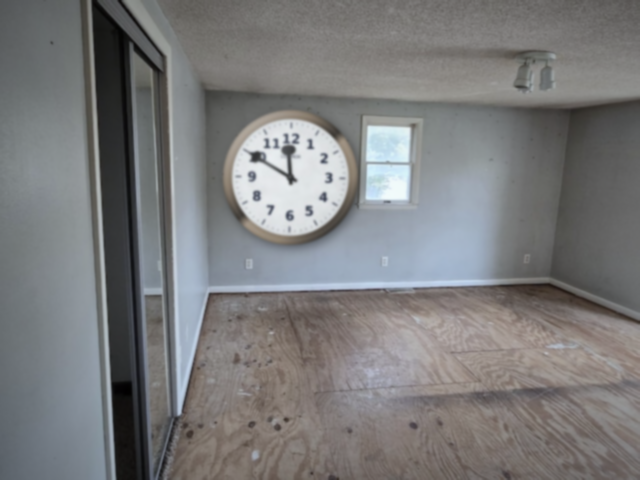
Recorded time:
11h50
